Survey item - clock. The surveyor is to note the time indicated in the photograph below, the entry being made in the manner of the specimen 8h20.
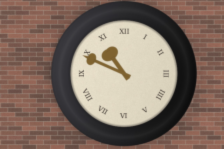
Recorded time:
10h49
